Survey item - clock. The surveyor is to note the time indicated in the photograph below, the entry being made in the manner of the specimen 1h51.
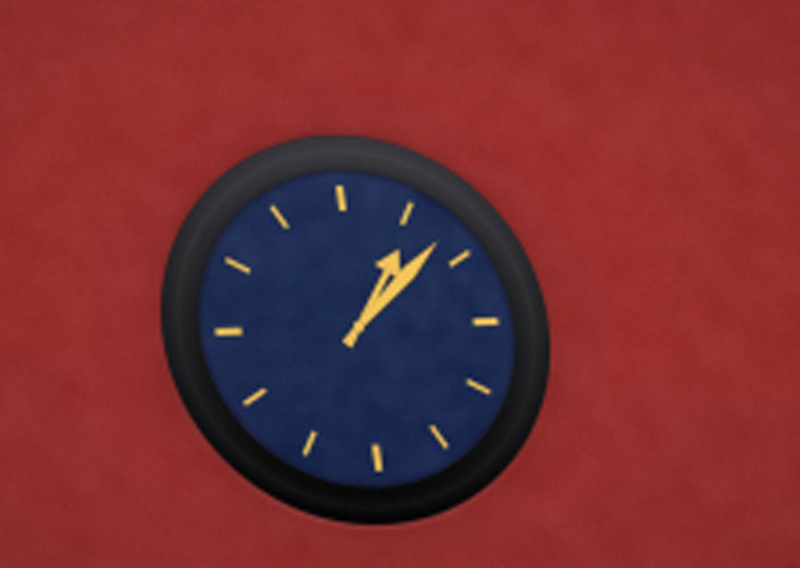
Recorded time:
1h08
